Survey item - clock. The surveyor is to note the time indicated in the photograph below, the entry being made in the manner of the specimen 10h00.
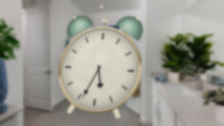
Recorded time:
5h34
